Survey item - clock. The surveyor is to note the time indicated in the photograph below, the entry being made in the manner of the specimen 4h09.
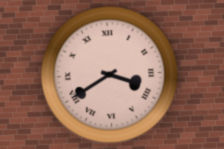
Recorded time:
3h40
